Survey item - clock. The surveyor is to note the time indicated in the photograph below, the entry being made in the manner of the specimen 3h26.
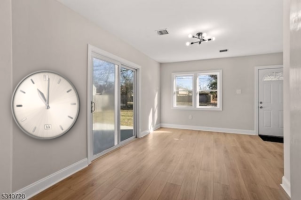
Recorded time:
11h01
